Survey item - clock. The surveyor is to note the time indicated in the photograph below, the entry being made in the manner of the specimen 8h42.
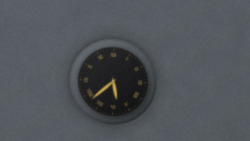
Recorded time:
5h38
